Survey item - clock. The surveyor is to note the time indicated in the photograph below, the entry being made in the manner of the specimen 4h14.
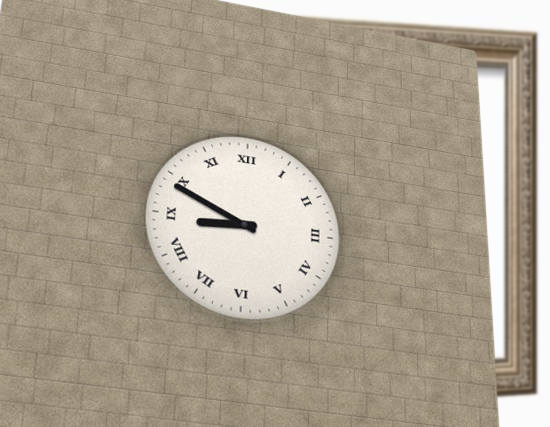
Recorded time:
8h49
